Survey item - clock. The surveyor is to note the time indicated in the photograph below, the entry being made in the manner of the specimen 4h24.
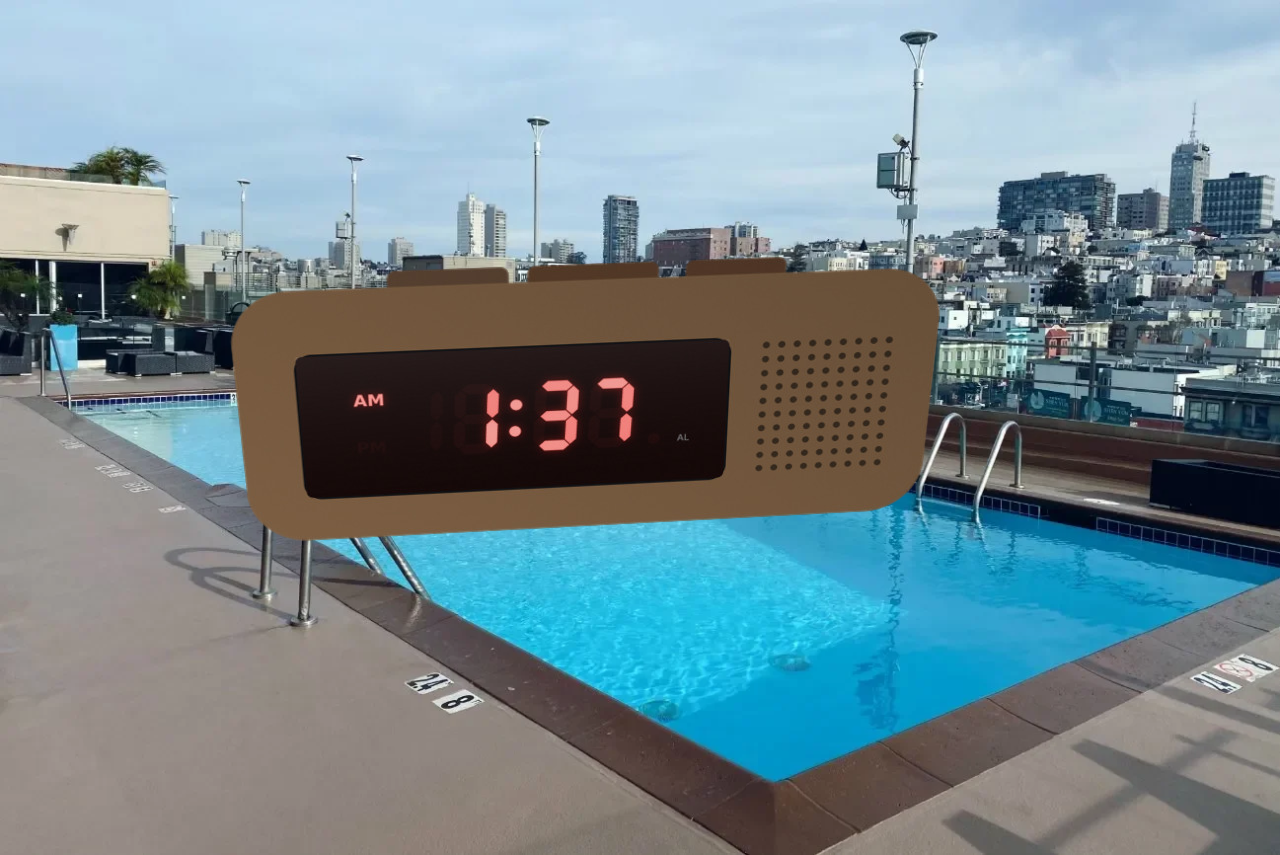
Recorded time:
1h37
